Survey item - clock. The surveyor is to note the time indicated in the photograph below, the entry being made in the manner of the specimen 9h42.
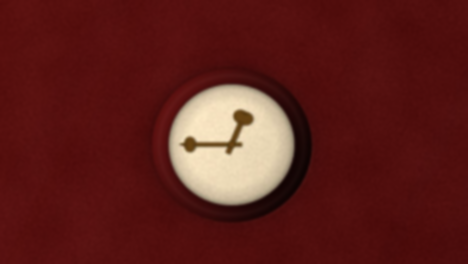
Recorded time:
12h45
